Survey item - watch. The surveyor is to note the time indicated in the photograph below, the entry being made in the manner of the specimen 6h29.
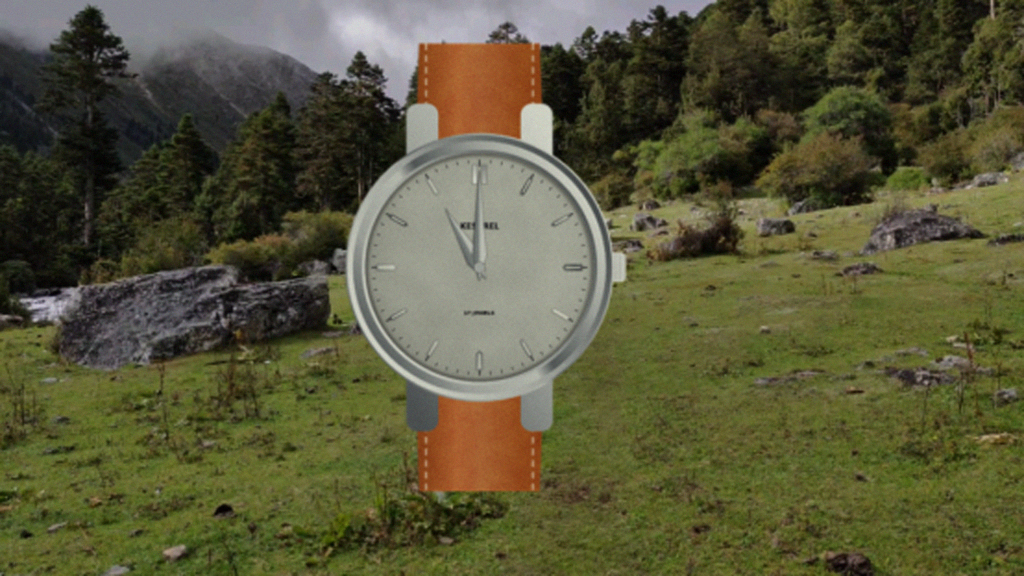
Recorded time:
11h00
